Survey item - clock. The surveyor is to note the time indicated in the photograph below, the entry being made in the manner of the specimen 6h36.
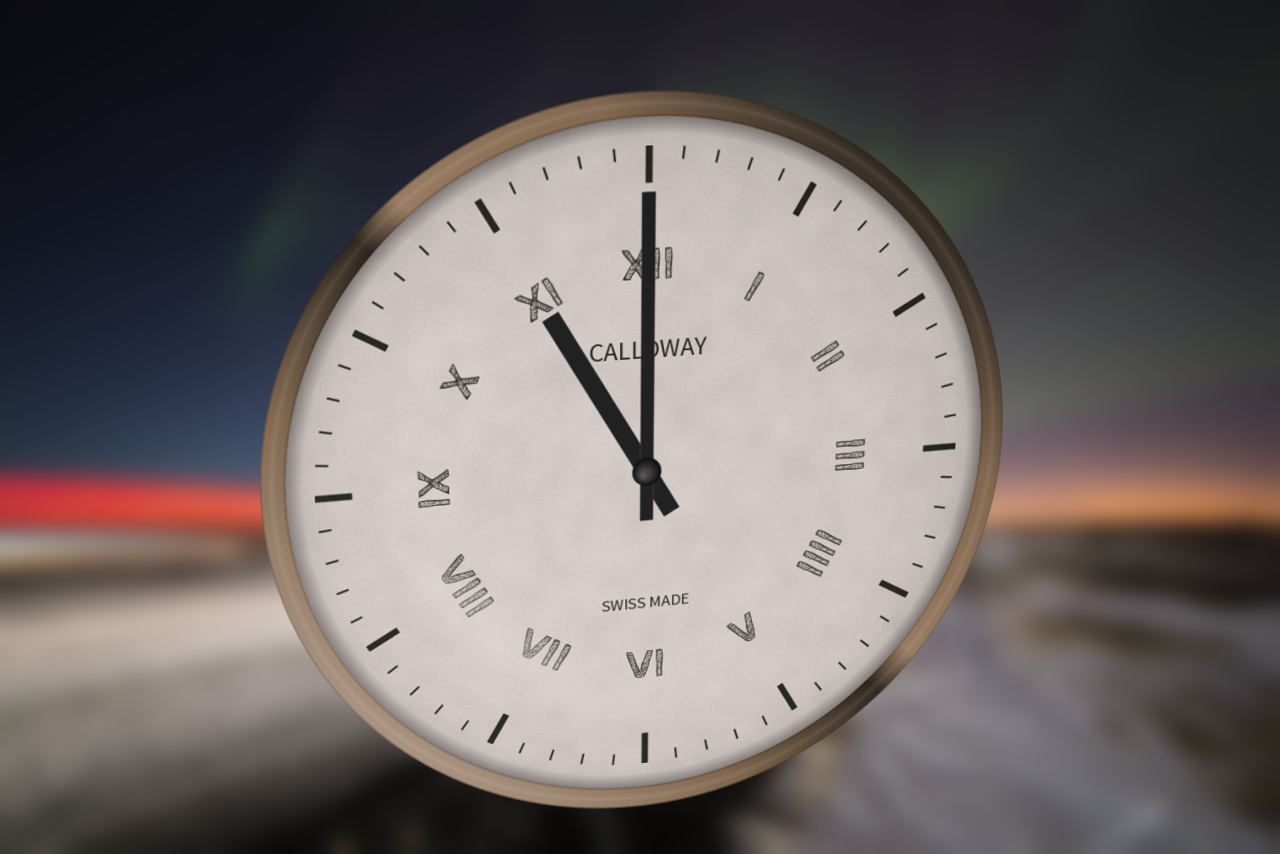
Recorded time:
11h00
